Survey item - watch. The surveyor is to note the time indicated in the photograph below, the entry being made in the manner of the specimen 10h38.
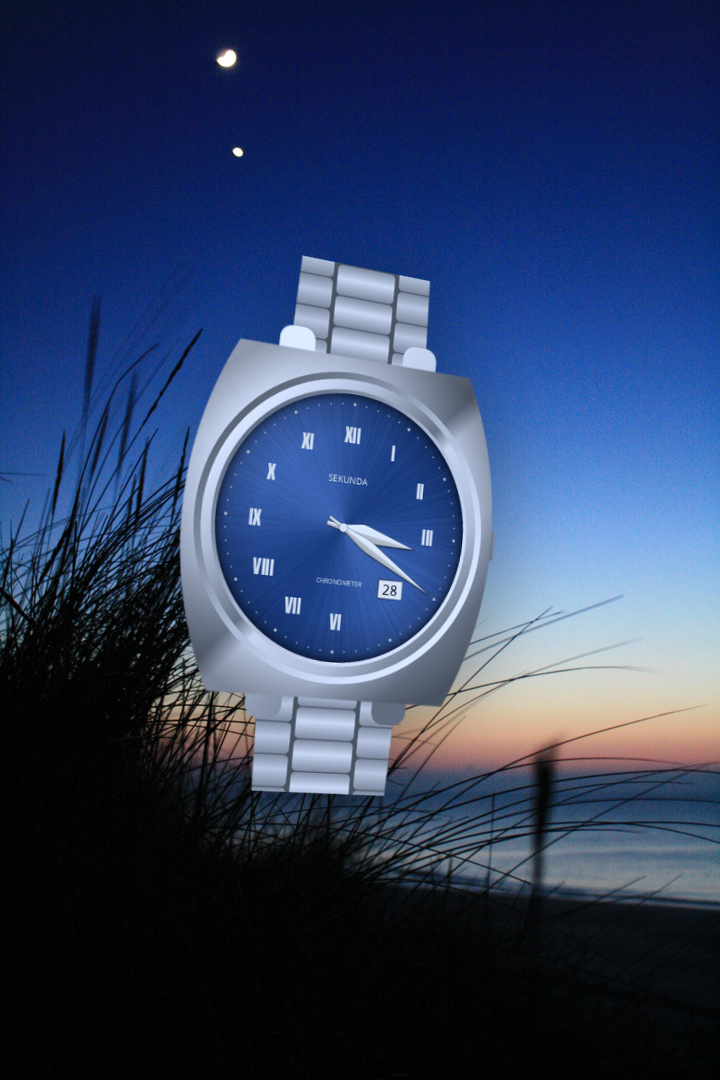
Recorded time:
3h20
